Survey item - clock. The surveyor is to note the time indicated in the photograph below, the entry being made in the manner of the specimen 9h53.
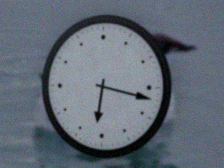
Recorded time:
6h17
